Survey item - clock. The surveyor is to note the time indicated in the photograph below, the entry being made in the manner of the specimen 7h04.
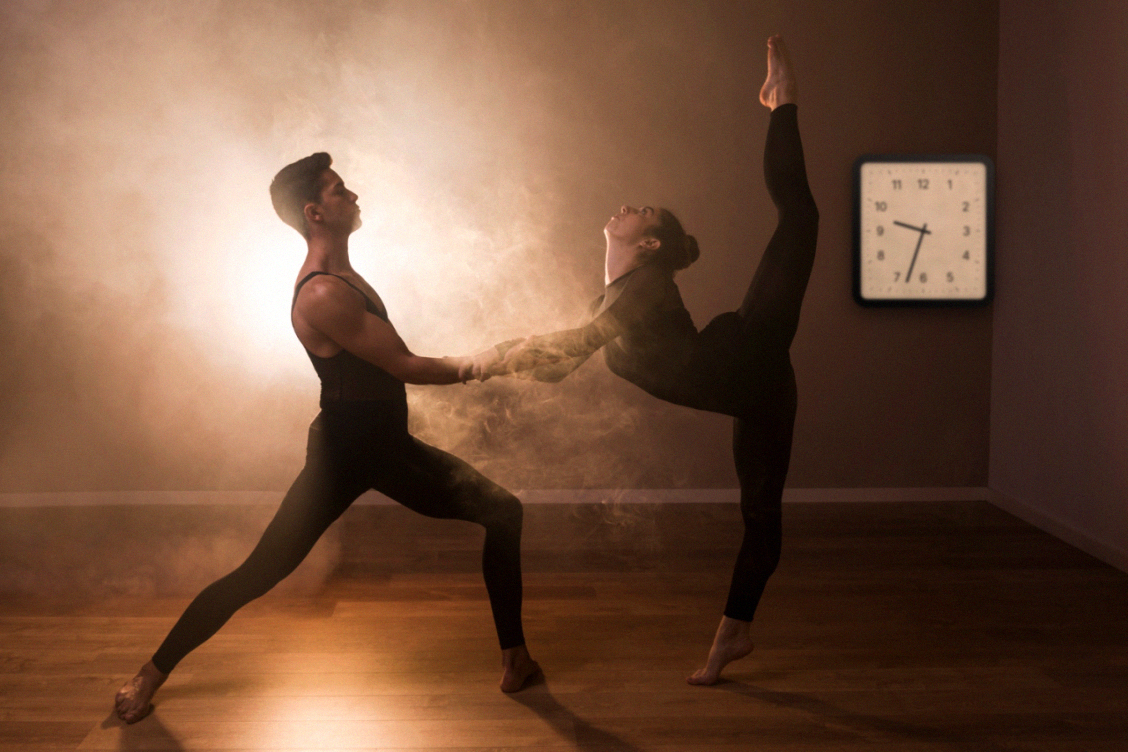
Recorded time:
9h33
